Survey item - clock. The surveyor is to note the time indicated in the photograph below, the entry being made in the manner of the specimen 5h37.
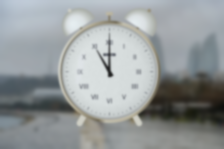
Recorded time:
11h00
